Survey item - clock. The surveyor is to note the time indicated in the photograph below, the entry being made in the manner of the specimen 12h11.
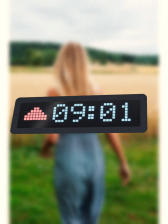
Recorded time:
9h01
